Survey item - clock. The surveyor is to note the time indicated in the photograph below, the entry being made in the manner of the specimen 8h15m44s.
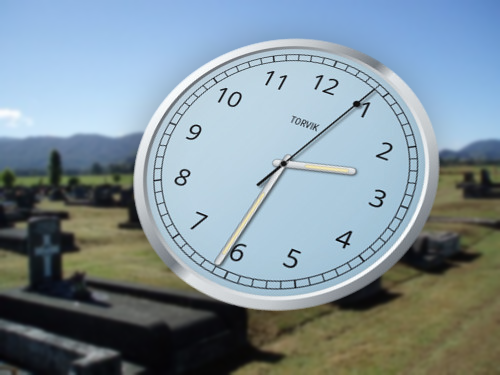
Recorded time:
2h31m04s
